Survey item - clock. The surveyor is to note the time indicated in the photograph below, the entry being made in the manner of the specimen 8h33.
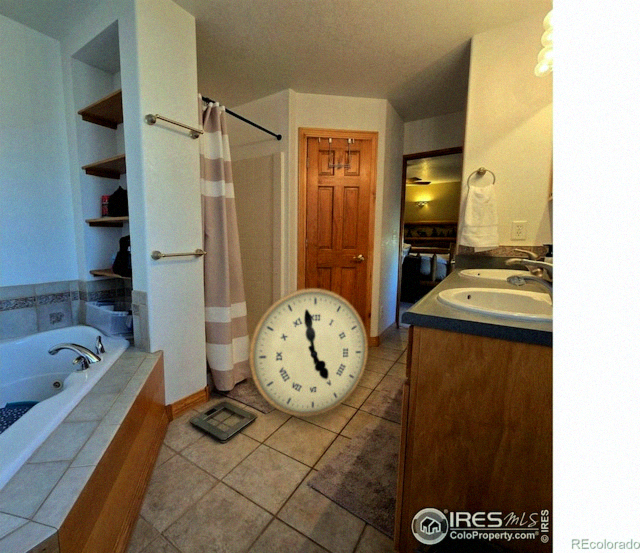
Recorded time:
4h58
